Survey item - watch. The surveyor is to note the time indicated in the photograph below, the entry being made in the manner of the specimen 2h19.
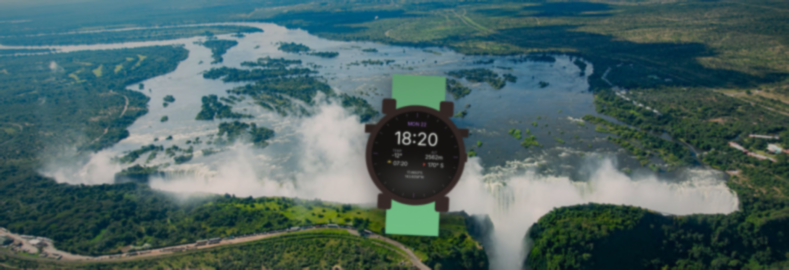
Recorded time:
18h20
